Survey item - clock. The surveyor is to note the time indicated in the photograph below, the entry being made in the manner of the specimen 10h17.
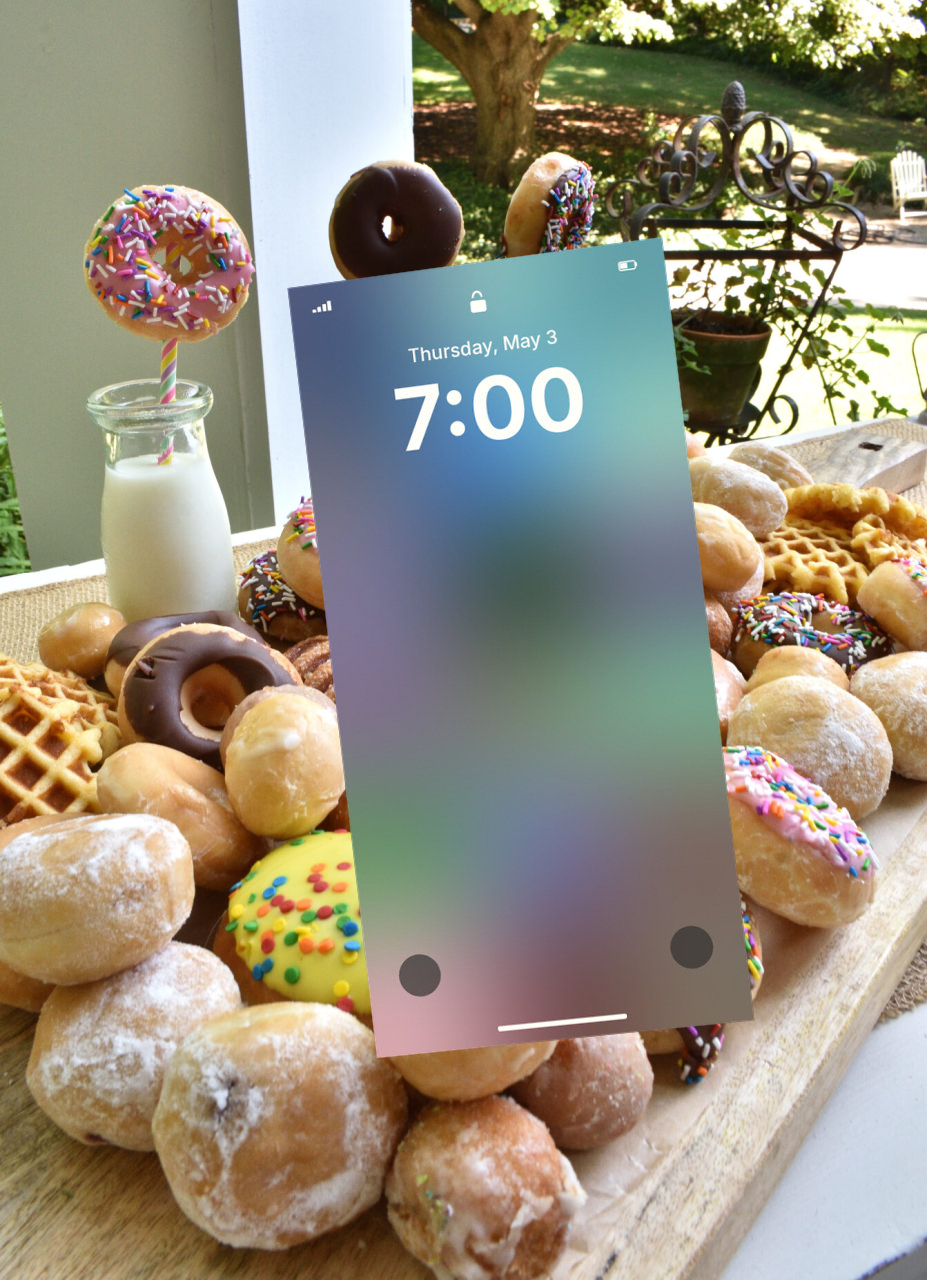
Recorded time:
7h00
